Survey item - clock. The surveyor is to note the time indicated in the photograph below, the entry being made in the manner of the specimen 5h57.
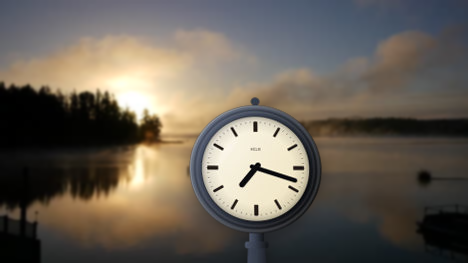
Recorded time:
7h18
